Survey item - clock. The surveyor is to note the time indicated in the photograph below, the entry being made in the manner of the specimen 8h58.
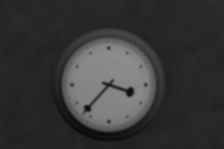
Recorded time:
3h37
